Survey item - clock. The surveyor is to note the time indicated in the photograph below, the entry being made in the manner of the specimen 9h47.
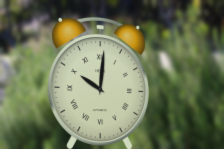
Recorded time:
10h01
